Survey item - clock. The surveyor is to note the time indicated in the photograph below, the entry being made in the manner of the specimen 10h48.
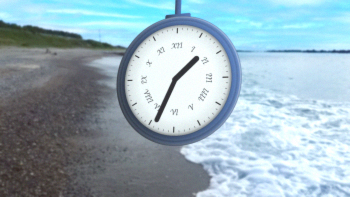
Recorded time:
1h34
